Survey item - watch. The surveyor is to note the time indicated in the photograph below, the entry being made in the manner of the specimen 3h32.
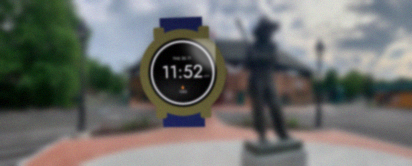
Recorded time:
11h52
